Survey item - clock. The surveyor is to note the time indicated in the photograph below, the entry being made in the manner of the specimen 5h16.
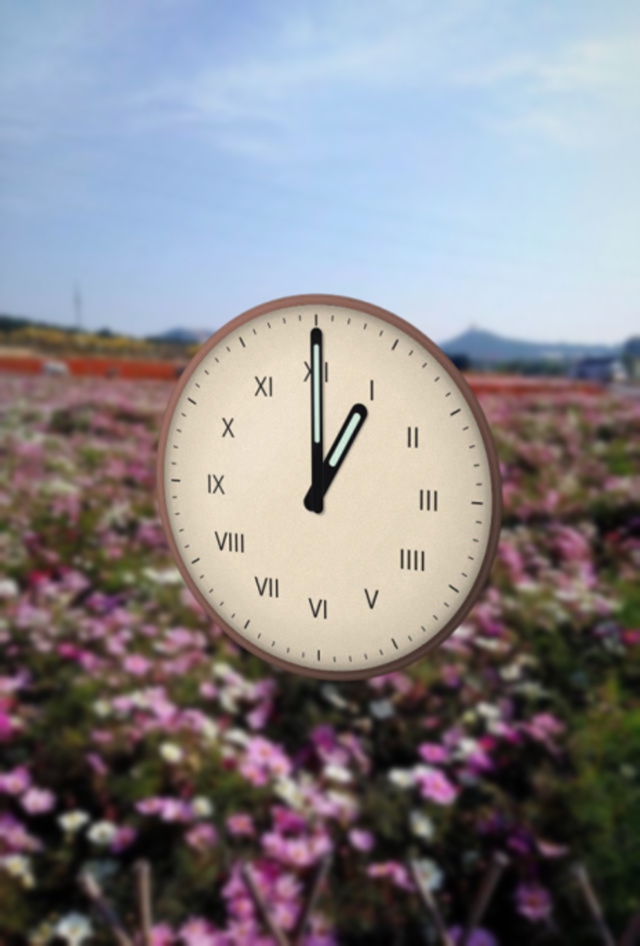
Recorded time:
1h00
